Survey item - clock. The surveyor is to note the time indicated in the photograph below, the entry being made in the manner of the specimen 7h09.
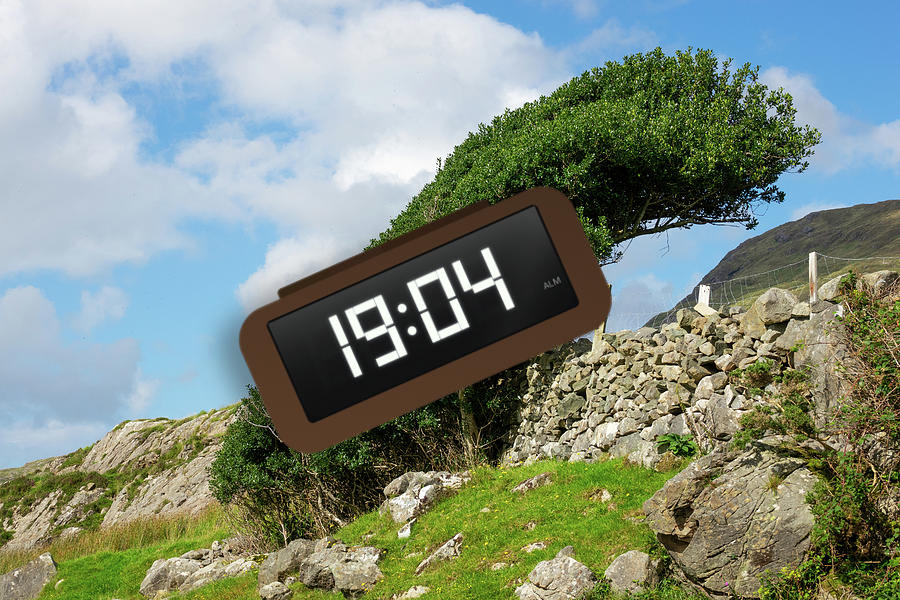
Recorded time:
19h04
